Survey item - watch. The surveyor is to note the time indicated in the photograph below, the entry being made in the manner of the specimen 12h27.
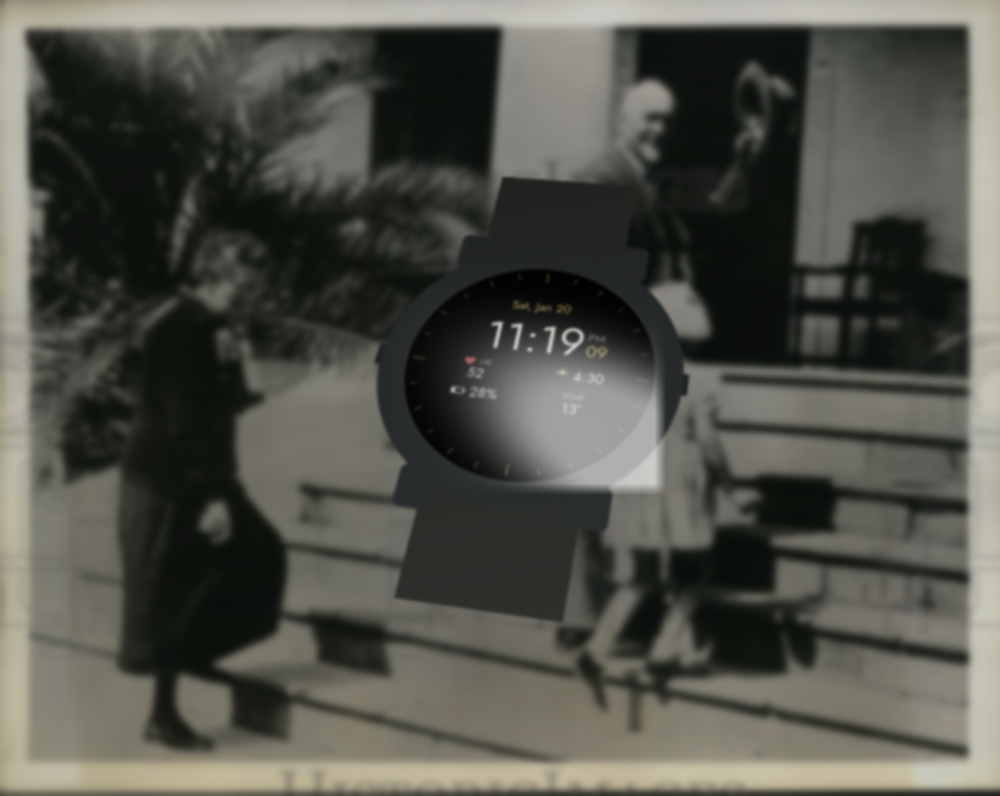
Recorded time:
11h19
